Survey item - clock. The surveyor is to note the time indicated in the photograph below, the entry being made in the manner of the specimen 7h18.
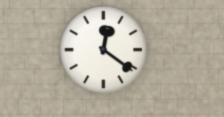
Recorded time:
12h21
